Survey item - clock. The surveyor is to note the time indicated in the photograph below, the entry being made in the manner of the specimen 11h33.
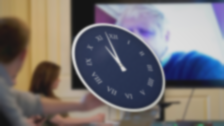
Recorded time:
10h58
